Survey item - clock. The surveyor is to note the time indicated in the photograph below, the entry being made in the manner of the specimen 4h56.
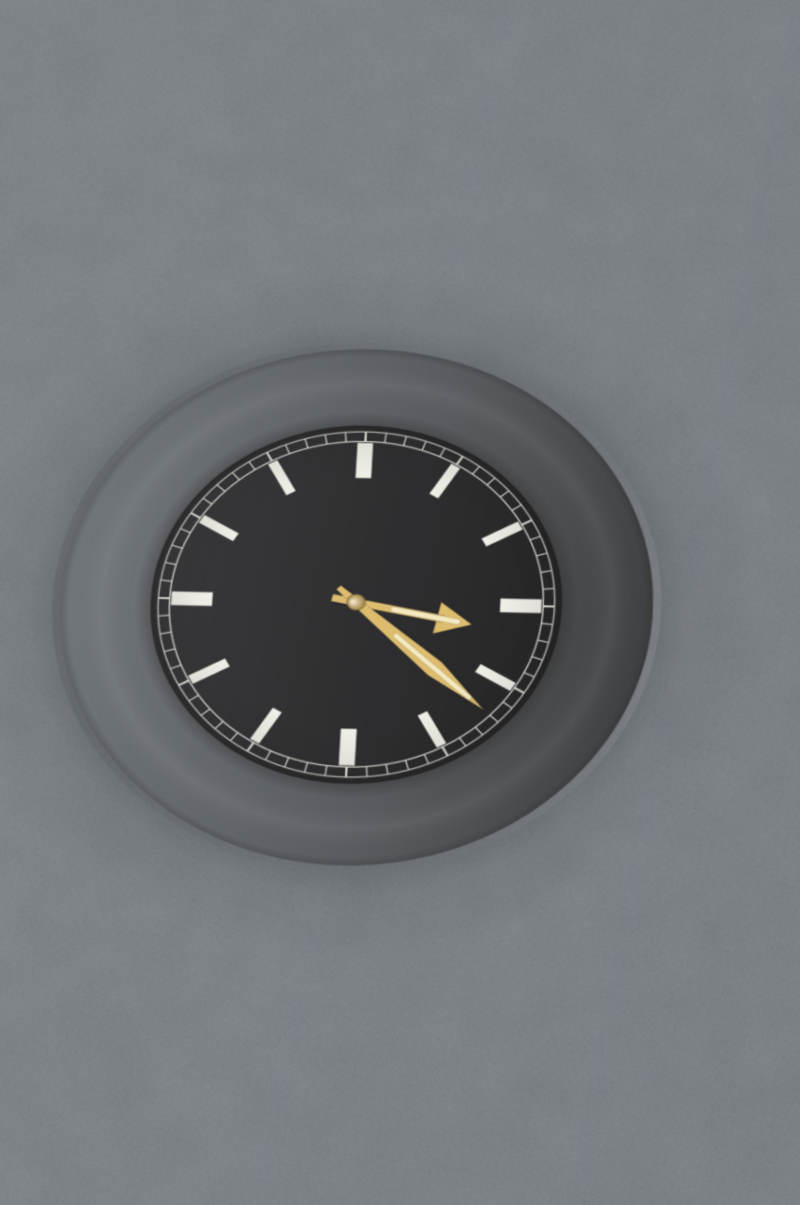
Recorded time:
3h22
